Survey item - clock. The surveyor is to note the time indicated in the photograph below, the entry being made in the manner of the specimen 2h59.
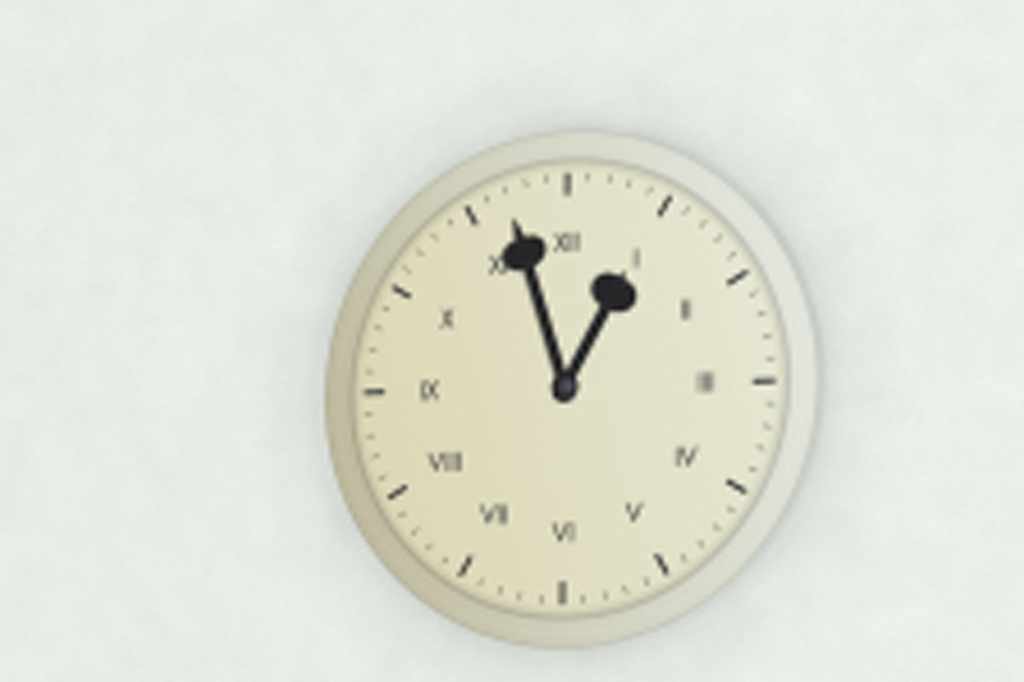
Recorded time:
12h57
